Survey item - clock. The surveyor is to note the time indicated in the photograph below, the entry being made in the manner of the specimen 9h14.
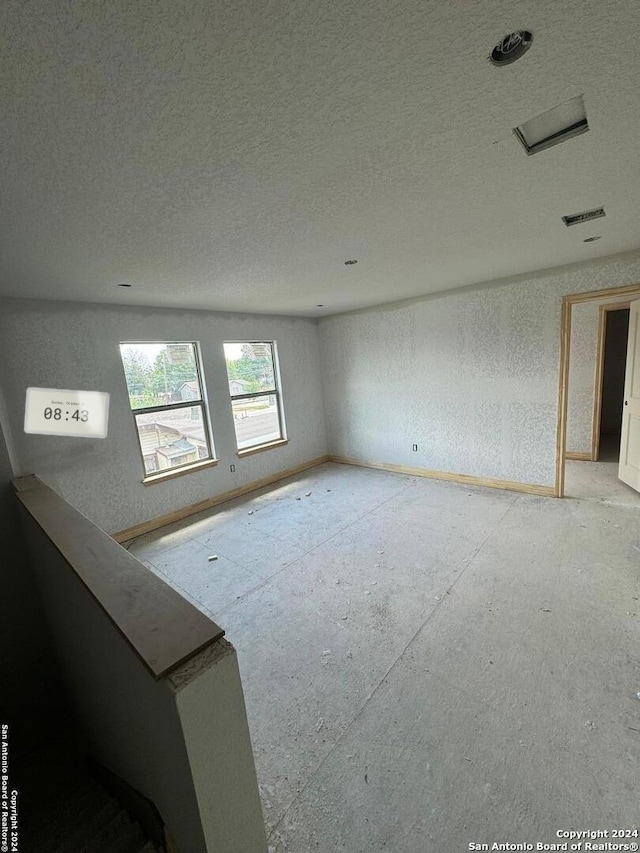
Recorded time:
8h43
